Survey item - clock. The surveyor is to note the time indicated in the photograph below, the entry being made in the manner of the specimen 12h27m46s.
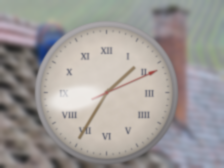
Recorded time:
1h35m11s
